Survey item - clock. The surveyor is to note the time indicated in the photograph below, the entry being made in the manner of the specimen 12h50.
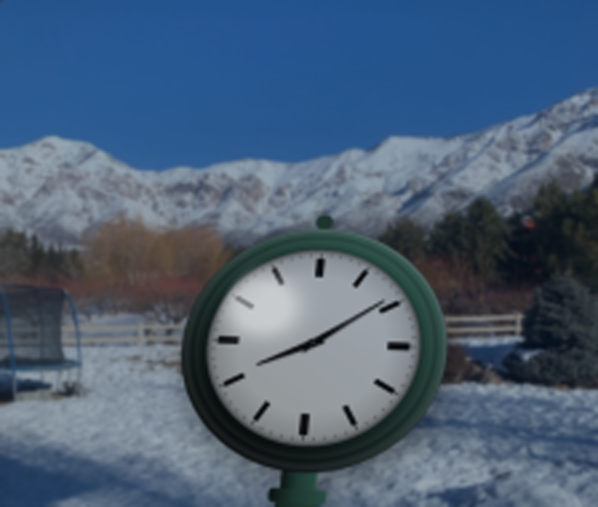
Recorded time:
8h09
